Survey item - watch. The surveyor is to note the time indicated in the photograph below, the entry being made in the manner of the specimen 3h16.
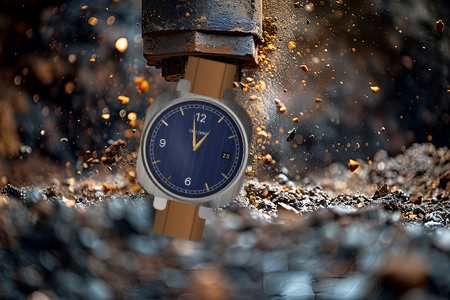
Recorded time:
12h58
